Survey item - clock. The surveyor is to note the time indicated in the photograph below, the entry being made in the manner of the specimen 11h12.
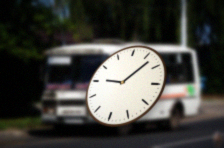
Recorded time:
9h07
